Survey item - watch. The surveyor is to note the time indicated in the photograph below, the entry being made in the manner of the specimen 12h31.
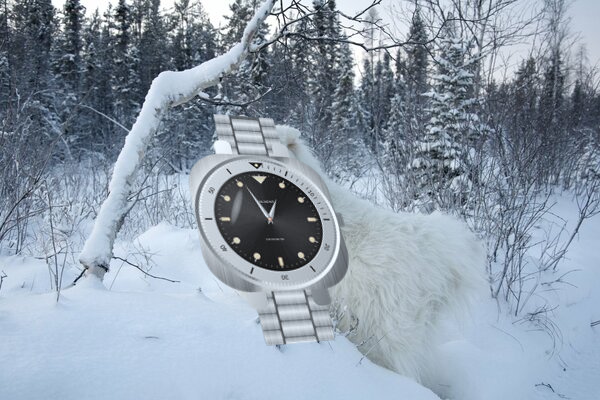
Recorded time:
12h56
